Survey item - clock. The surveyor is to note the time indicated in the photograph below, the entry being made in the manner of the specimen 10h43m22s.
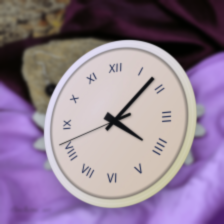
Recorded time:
4h07m42s
